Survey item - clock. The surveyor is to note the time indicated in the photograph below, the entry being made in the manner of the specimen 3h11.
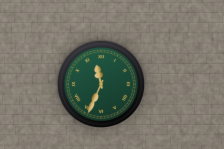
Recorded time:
11h34
